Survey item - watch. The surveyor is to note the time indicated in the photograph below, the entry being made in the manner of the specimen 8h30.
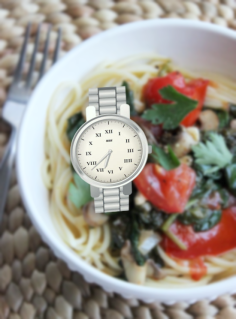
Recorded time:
6h38
